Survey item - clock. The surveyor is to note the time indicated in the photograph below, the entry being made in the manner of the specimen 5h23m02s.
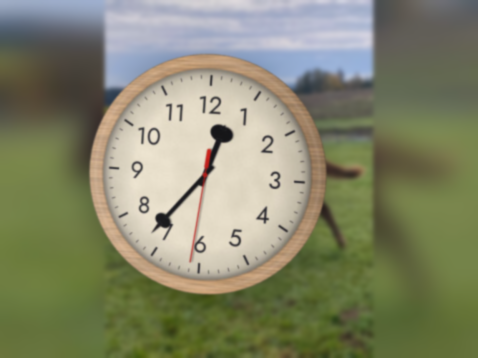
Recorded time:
12h36m31s
